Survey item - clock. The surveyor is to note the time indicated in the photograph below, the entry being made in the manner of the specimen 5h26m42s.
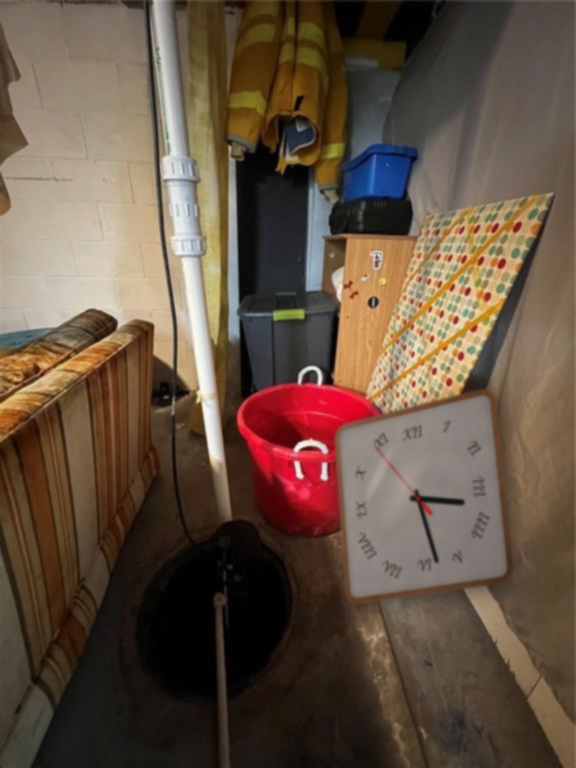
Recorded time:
3h27m54s
